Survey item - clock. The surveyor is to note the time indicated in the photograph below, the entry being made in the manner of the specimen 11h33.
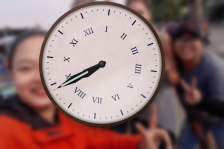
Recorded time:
8h44
